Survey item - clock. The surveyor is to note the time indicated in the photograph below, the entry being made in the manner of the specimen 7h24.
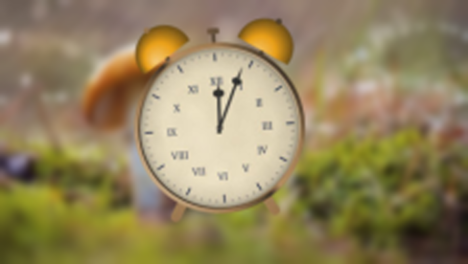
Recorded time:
12h04
